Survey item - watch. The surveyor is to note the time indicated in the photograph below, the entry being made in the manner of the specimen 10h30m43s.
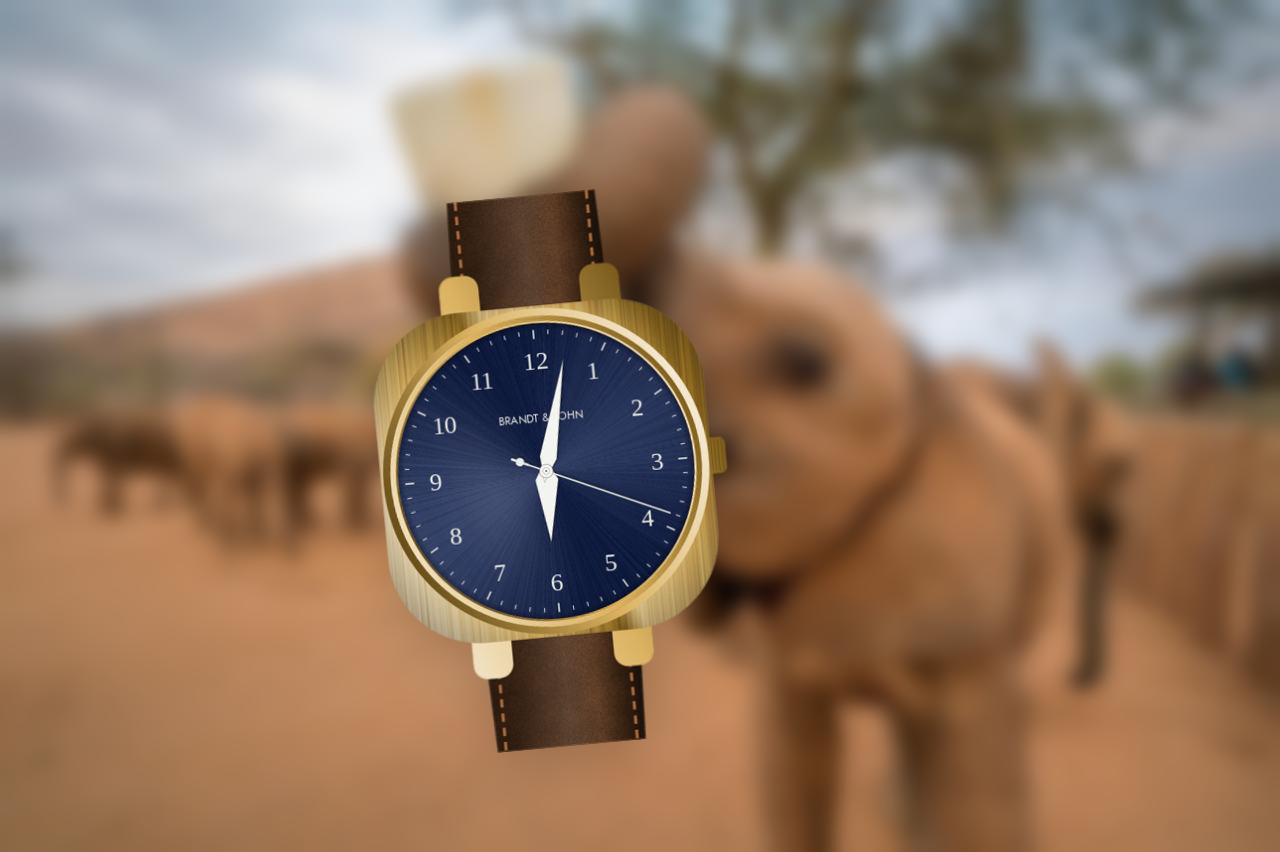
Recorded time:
6h02m19s
